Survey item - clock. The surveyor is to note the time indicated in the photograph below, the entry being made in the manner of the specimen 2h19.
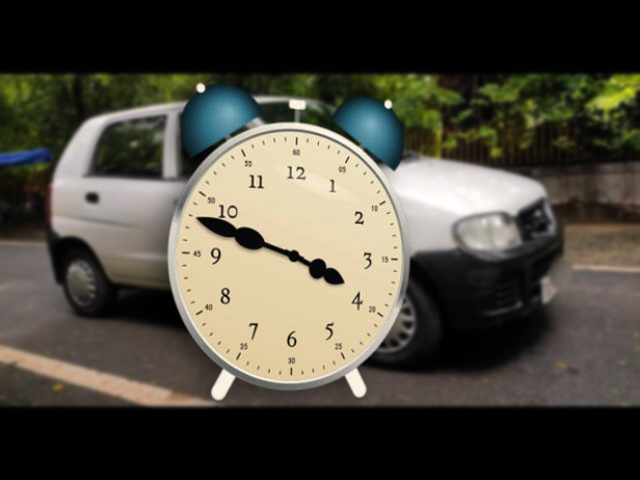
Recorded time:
3h48
